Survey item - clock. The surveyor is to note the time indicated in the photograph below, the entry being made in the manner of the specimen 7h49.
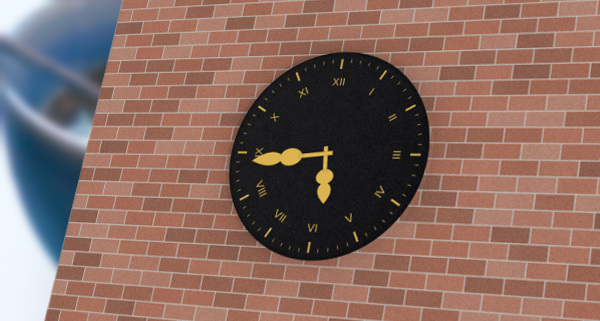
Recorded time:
5h44
